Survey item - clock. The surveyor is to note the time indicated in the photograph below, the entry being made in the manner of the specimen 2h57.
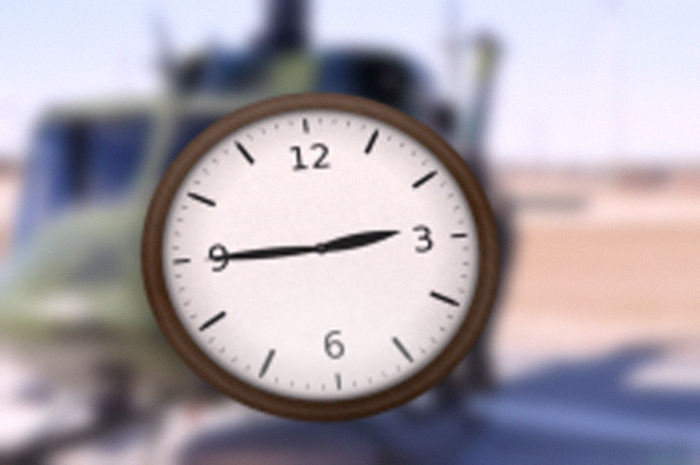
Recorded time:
2h45
